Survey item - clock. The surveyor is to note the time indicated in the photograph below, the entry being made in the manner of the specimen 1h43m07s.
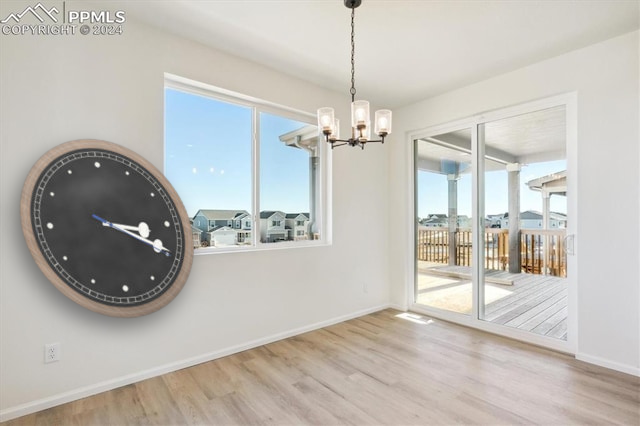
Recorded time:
3h19m20s
